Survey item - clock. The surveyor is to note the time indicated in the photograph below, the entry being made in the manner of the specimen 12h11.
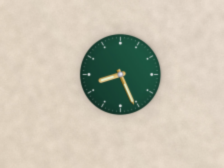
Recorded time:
8h26
